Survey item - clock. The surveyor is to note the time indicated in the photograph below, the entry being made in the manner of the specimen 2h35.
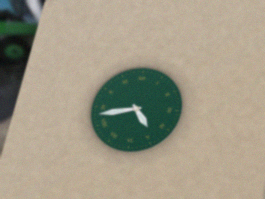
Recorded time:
4h43
